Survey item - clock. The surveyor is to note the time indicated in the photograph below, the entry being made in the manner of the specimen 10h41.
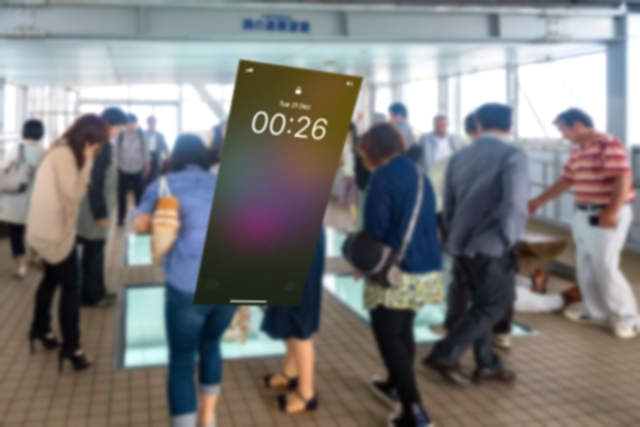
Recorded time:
0h26
